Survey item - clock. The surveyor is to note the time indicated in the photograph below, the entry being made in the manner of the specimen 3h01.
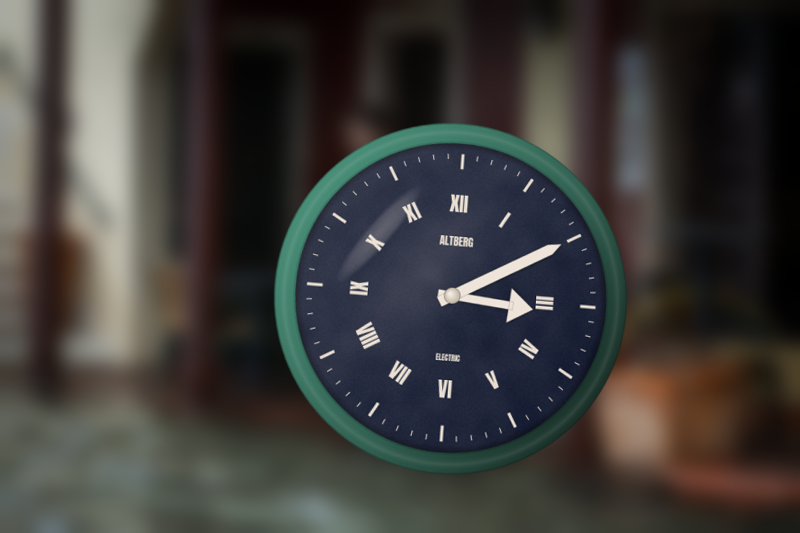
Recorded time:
3h10
